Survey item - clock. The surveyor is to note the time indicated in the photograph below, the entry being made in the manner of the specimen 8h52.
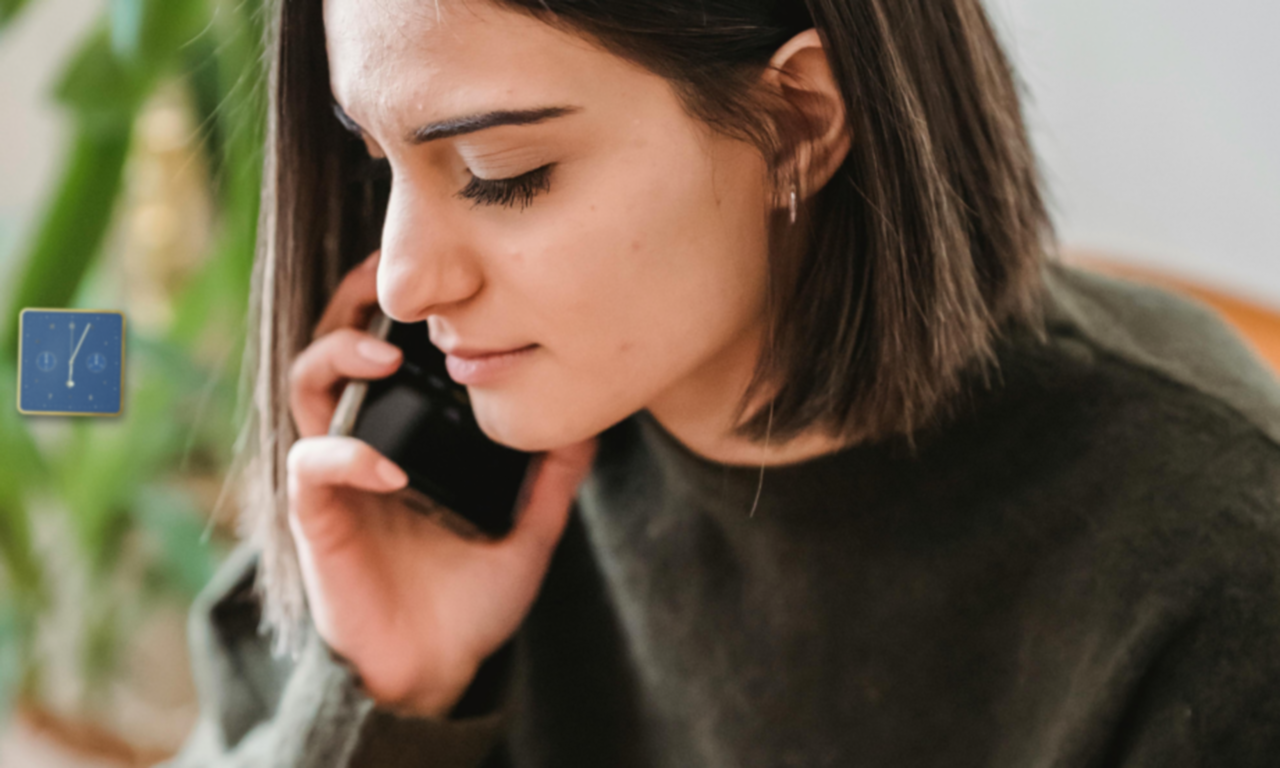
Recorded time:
6h04
